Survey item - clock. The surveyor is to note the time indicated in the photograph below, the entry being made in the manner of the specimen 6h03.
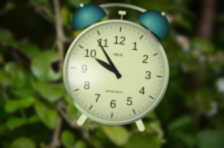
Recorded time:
9h54
